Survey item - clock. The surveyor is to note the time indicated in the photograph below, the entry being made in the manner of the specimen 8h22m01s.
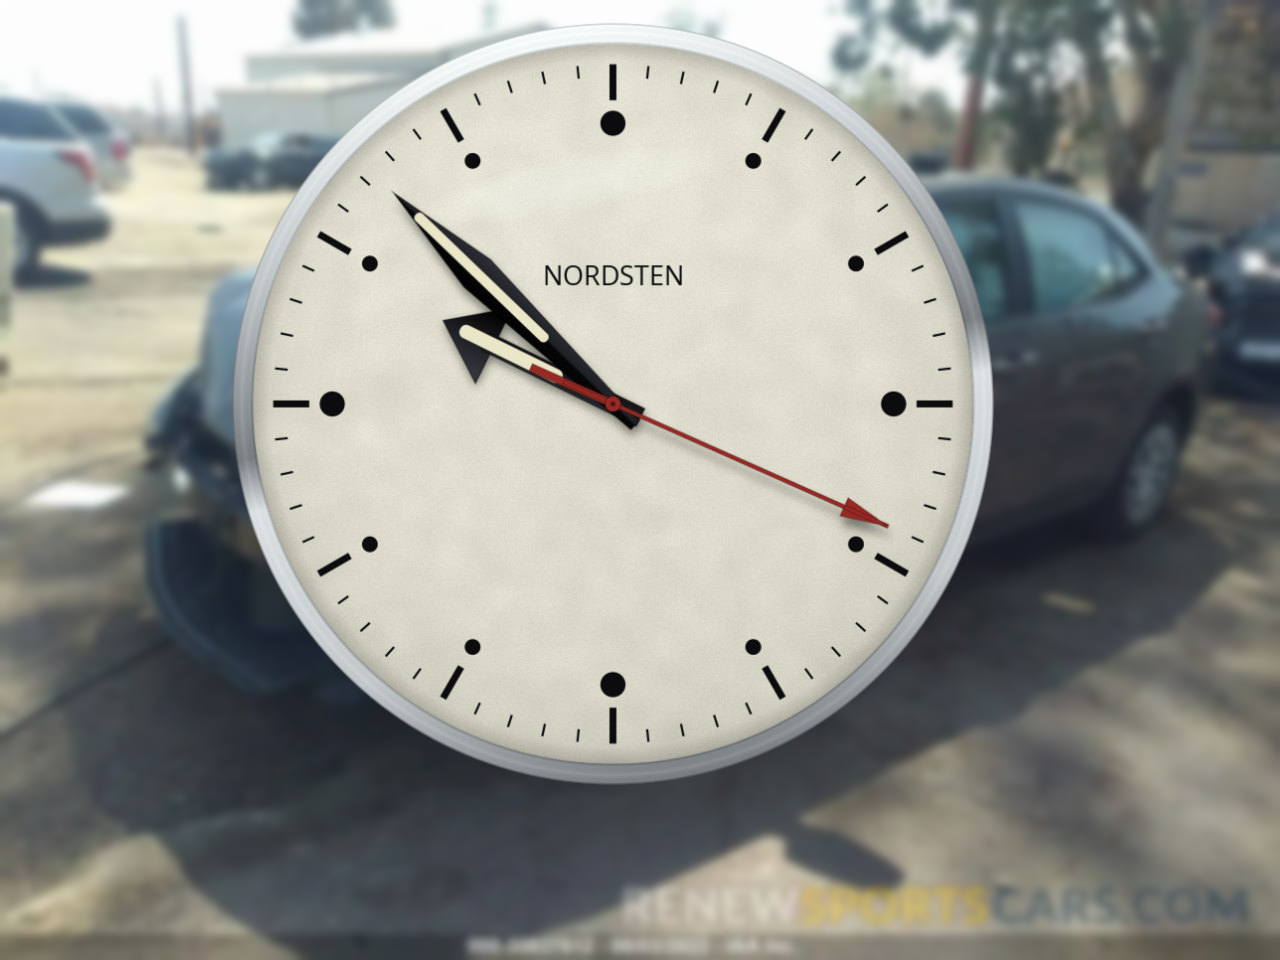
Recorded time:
9h52m19s
